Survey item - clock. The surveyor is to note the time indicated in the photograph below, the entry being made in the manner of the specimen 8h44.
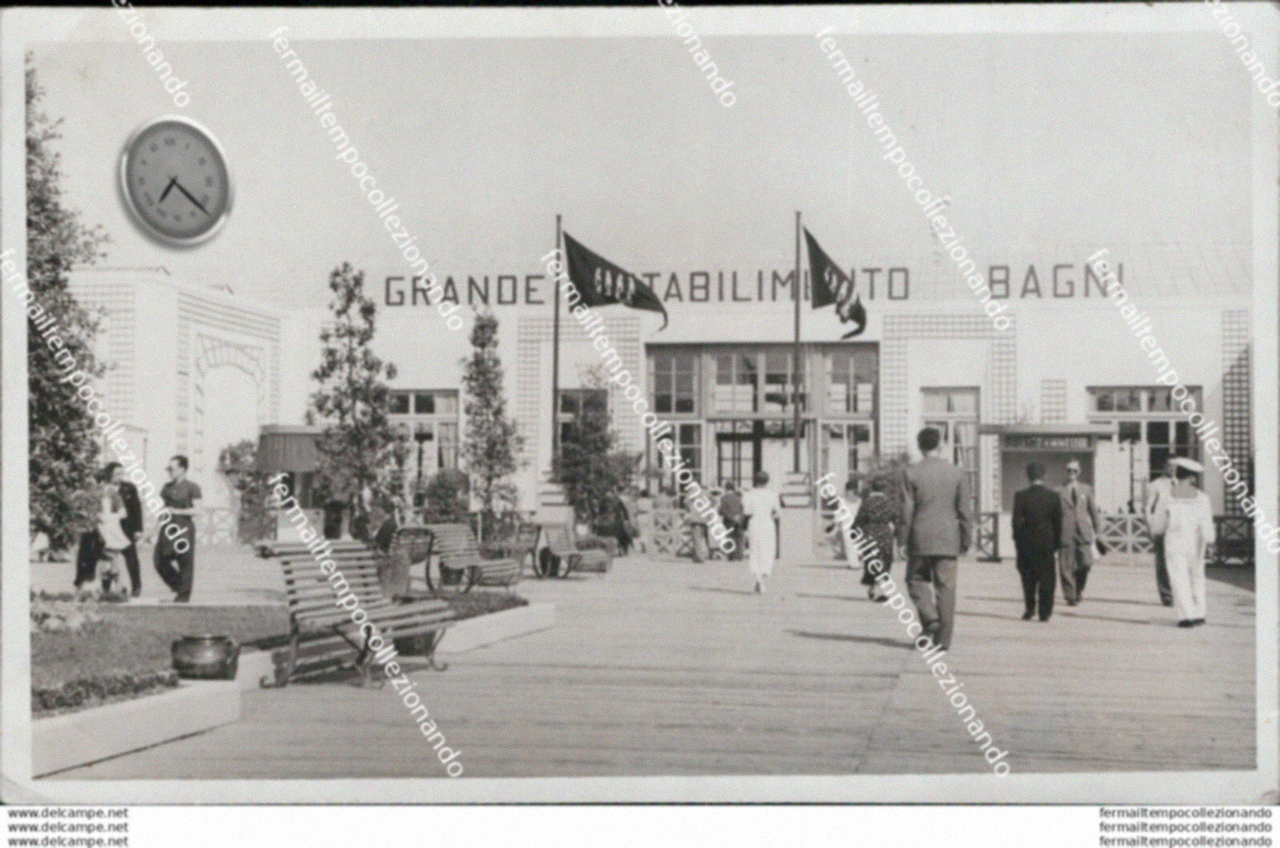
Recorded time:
7h22
